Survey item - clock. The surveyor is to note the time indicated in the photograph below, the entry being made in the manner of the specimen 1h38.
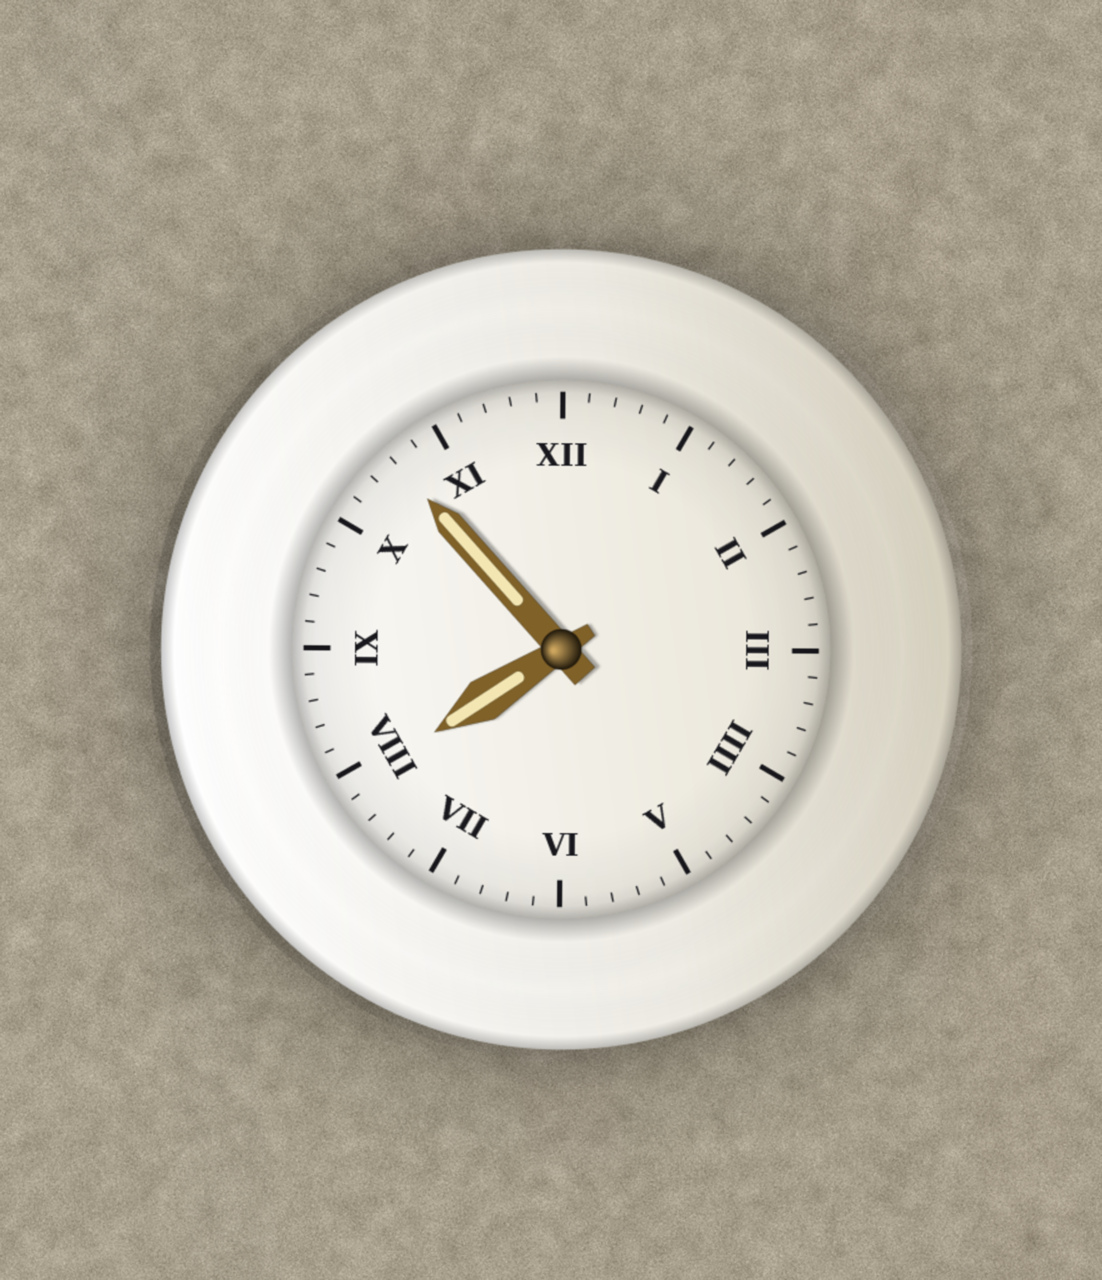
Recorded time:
7h53
